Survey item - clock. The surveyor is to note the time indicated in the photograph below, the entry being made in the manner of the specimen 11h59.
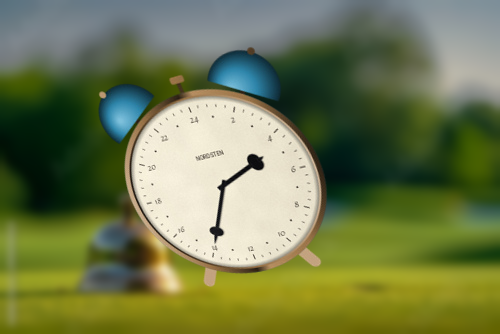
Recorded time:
4h35
